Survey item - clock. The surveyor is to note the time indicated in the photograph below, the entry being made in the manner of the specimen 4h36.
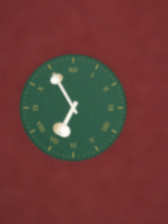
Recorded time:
6h55
